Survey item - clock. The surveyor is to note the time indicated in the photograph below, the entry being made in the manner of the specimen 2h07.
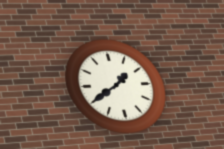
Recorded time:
1h40
